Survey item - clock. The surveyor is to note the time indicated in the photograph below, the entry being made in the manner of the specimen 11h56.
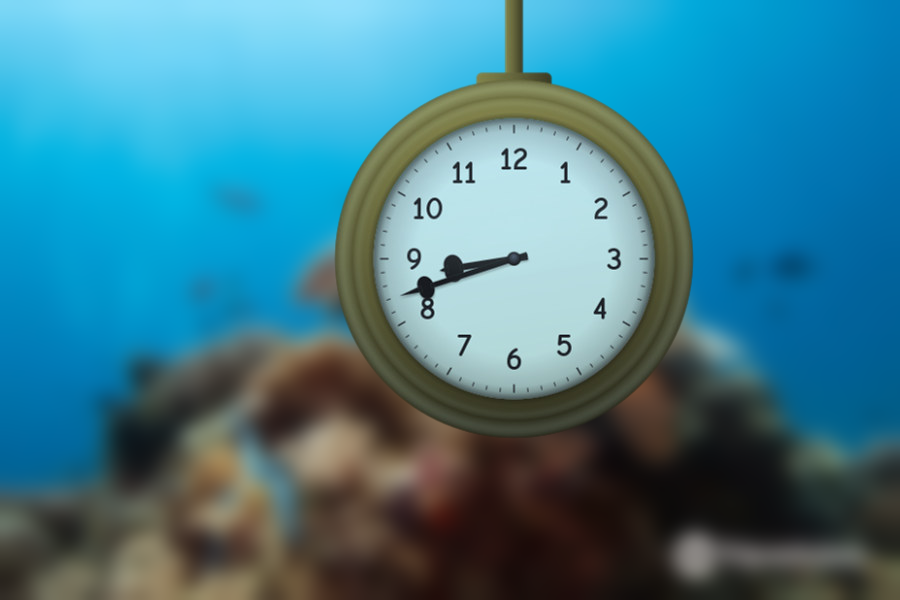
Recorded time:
8h42
